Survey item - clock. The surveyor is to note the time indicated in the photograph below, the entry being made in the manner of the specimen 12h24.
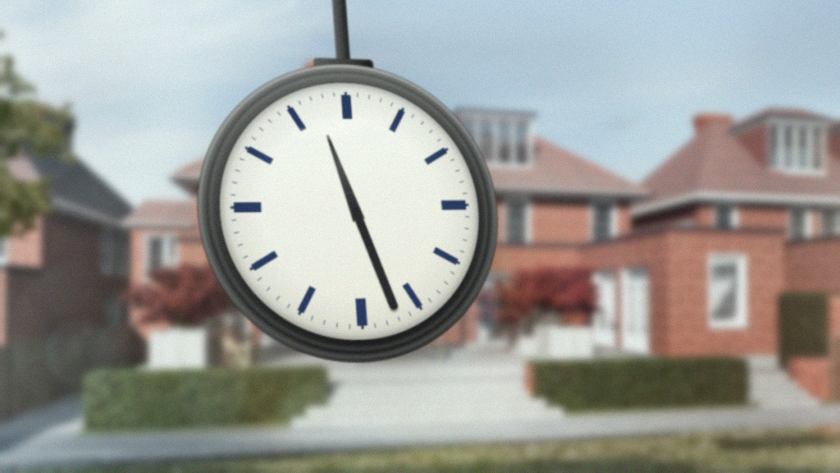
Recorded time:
11h27
